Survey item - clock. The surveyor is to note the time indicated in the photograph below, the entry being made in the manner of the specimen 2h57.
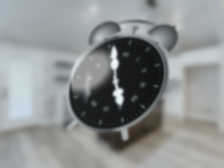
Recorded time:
4h56
